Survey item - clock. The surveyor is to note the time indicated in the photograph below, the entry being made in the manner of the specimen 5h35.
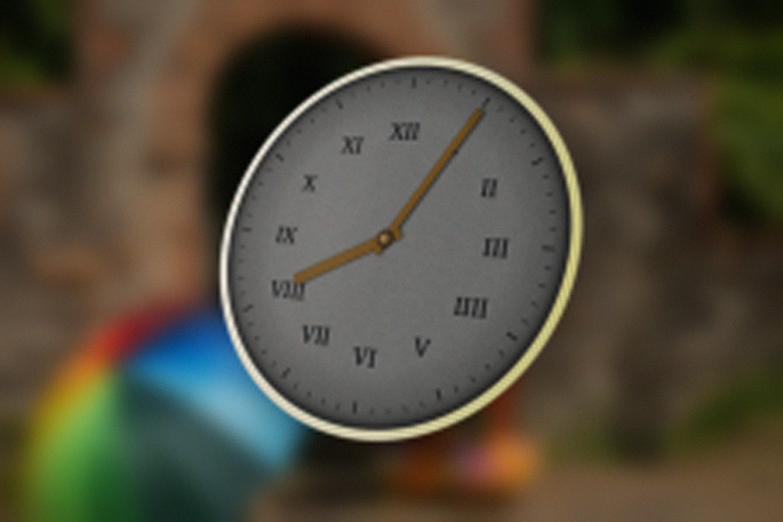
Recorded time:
8h05
